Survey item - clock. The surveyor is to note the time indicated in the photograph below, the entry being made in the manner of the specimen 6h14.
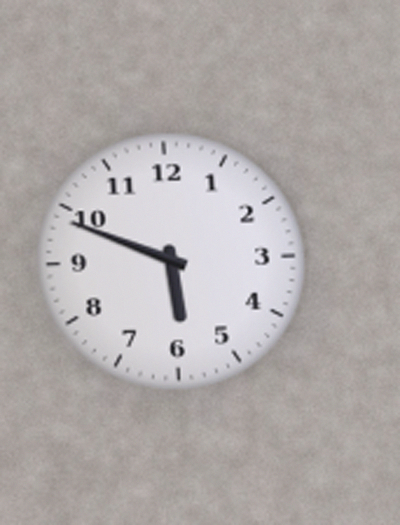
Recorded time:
5h49
